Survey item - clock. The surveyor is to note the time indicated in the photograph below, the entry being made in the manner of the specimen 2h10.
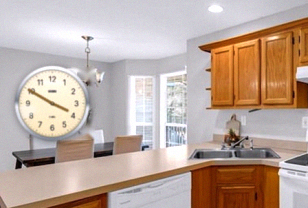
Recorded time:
3h50
